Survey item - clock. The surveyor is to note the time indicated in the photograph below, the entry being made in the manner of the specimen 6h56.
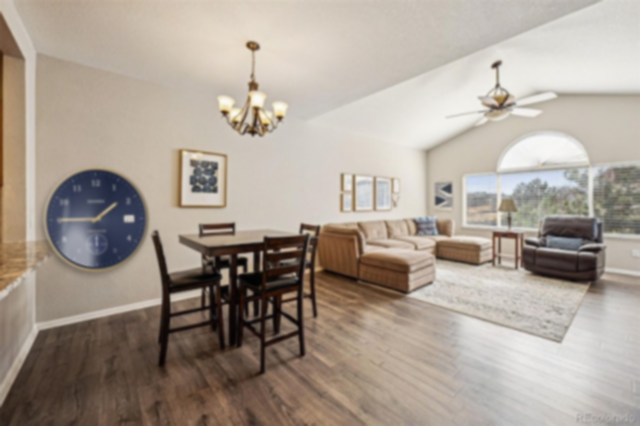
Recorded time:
1h45
